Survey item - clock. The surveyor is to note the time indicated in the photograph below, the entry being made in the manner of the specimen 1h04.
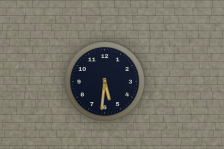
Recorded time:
5h31
